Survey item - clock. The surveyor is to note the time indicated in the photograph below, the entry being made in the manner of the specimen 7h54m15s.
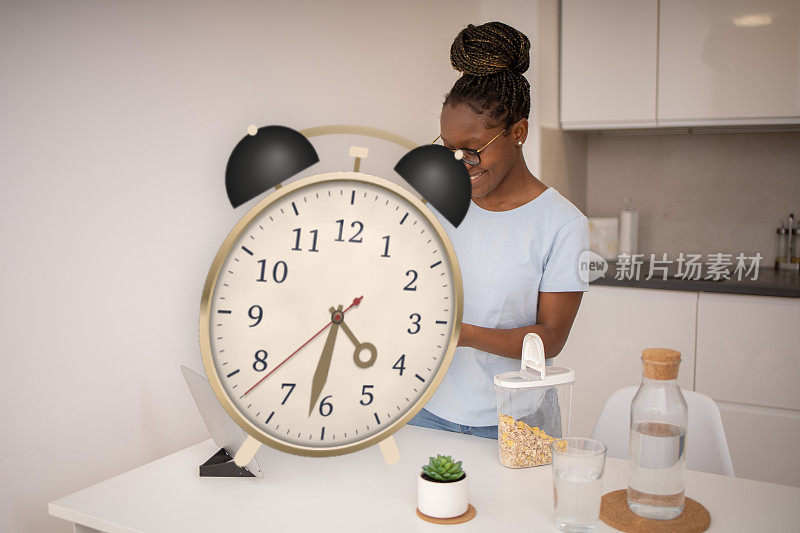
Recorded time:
4h31m38s
